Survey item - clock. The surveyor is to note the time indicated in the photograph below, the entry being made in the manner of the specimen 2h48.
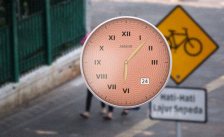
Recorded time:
6h07
